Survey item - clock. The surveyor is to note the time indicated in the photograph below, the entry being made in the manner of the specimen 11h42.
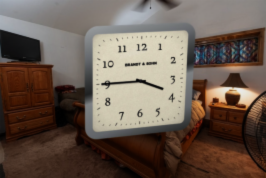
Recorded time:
3h45
